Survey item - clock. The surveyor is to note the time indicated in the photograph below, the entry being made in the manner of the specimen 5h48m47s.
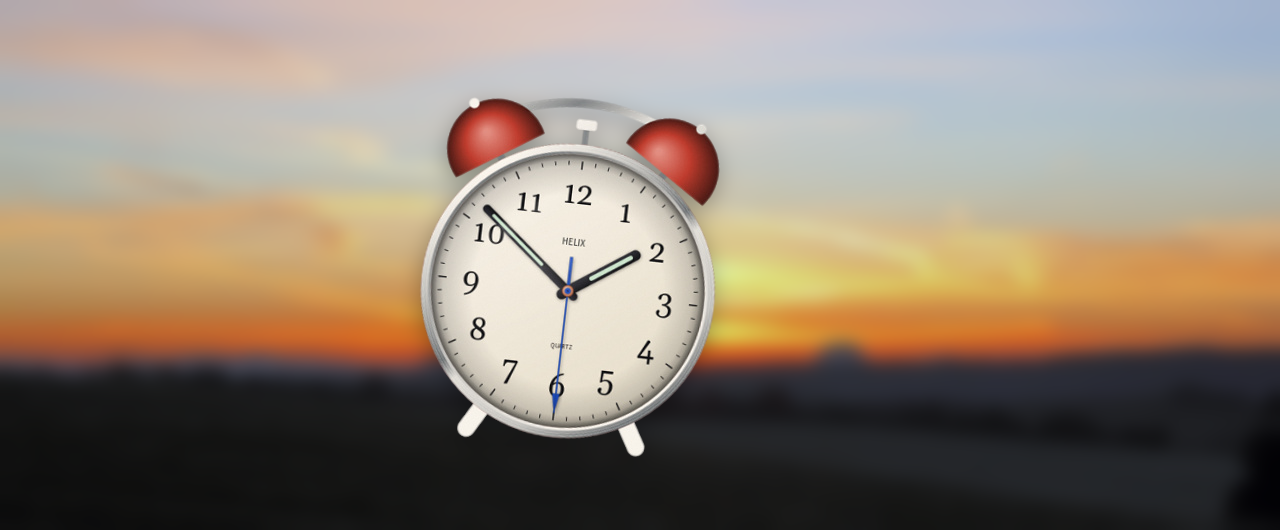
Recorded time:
1h51m30s
